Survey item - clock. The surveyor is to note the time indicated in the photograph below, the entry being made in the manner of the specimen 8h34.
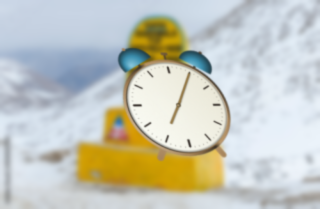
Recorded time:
7h05
